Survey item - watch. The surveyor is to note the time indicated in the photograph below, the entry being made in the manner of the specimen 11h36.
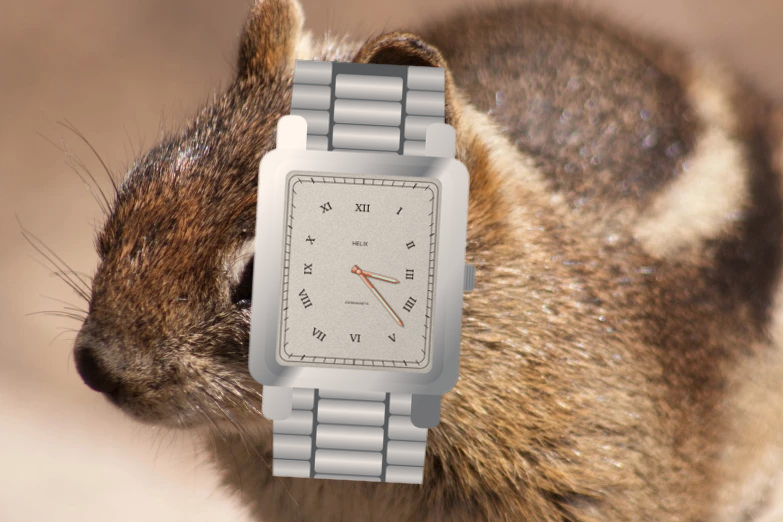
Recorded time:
3h23
